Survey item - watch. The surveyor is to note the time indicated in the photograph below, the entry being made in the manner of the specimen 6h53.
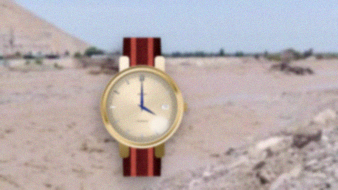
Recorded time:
4h00
